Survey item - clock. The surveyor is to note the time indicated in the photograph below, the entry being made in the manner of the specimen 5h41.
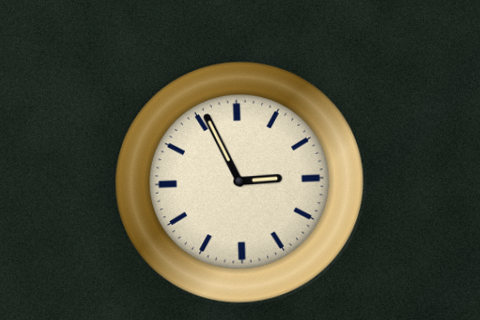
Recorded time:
2h56
